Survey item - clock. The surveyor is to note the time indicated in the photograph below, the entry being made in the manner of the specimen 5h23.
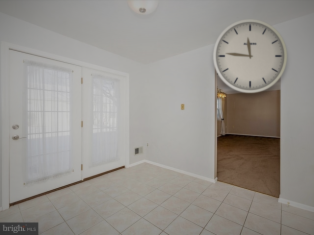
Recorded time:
11h46
